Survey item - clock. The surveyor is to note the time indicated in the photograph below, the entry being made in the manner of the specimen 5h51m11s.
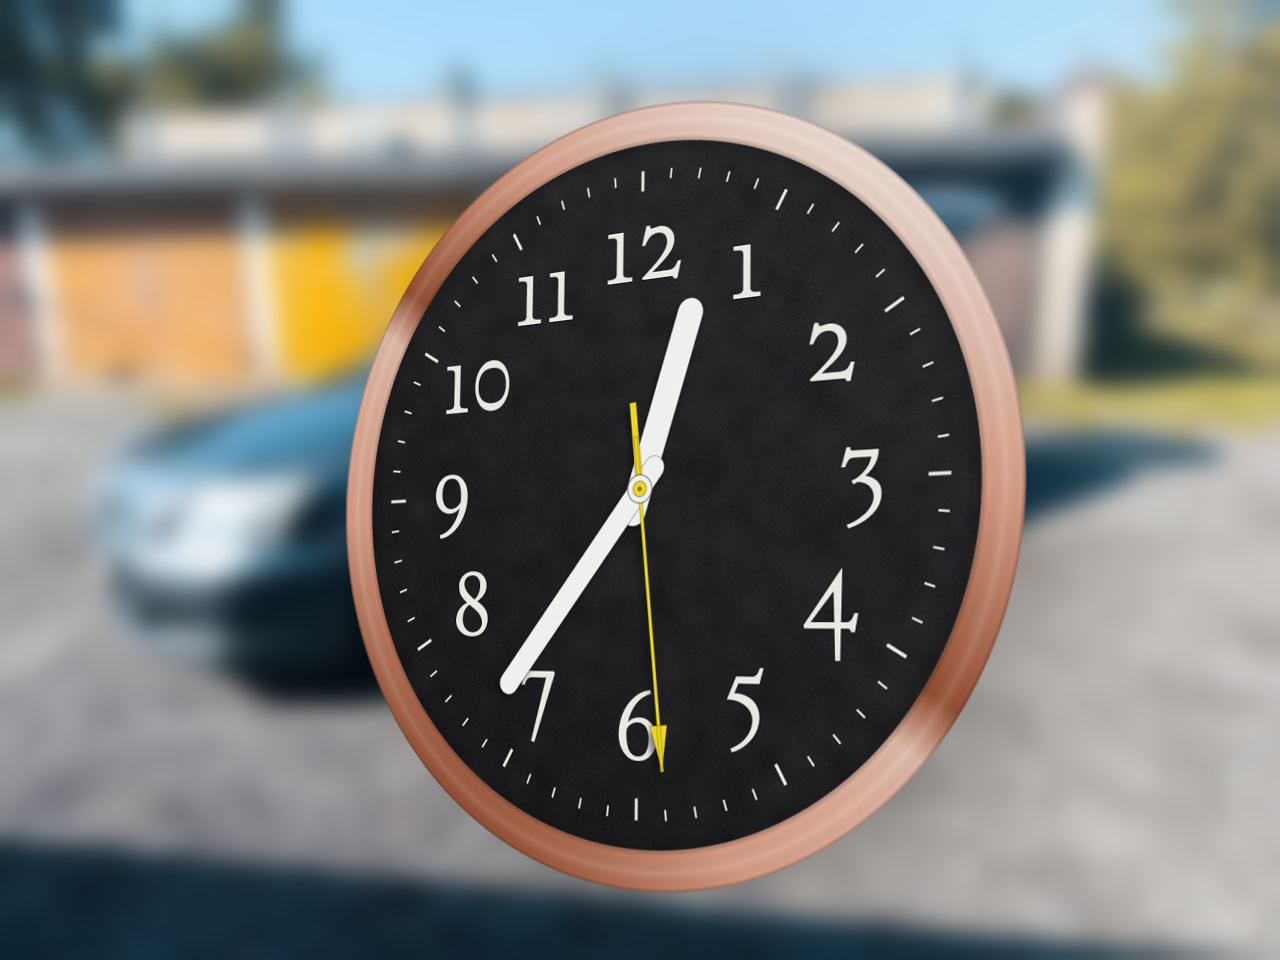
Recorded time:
12h36m29s
